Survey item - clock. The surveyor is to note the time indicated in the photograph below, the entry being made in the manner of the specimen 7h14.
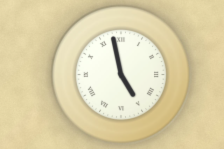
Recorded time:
4h58
